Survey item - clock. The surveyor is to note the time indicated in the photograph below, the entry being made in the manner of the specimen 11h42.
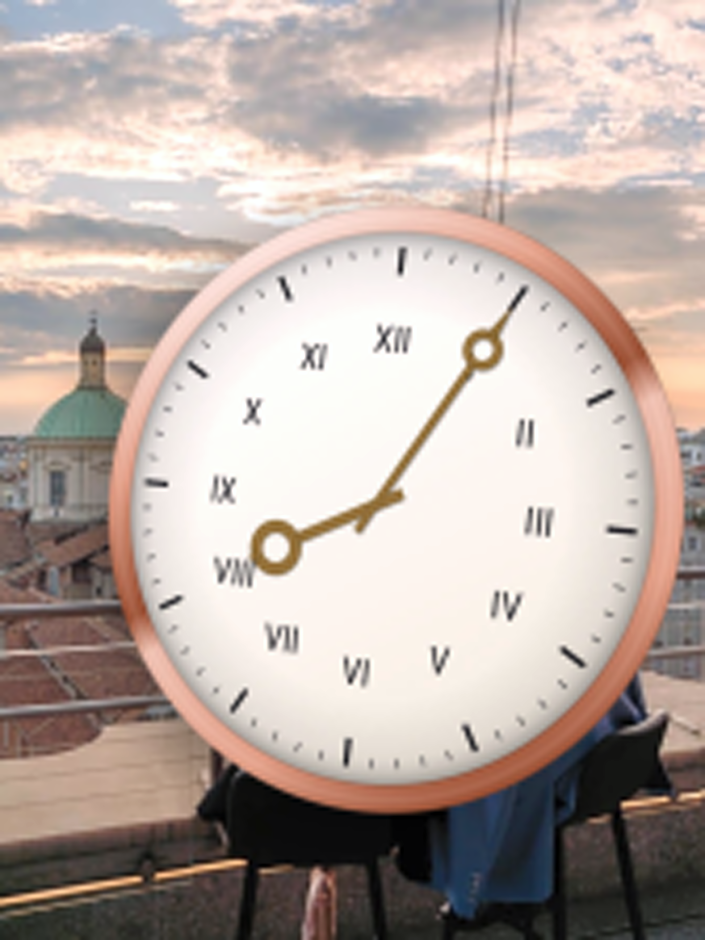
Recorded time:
8h05
